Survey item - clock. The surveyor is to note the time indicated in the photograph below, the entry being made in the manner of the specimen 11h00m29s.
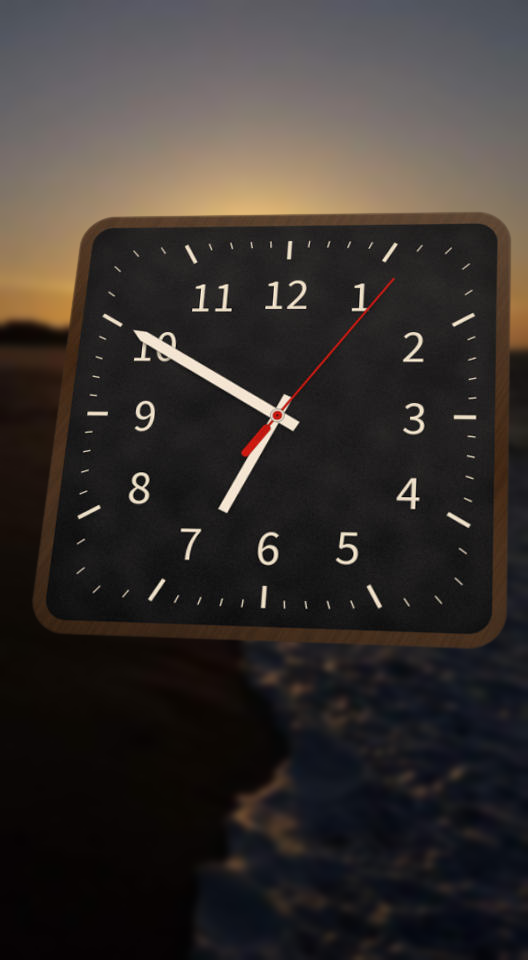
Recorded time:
6h50m06s
